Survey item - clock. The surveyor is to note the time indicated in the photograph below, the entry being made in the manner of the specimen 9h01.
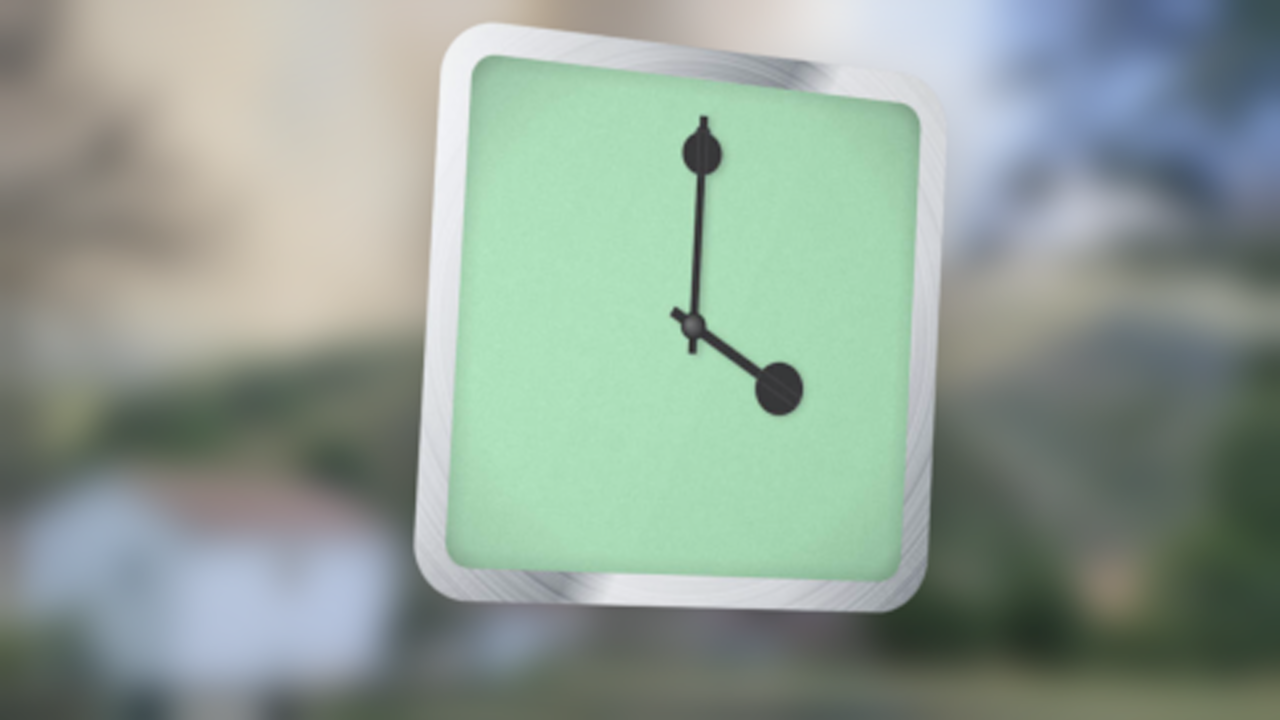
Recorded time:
4h00
